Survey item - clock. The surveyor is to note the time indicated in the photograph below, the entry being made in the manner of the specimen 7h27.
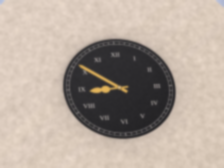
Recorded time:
8h51
